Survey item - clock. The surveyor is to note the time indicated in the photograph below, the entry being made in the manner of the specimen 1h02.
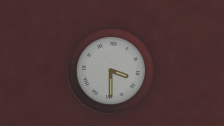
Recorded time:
3h29
